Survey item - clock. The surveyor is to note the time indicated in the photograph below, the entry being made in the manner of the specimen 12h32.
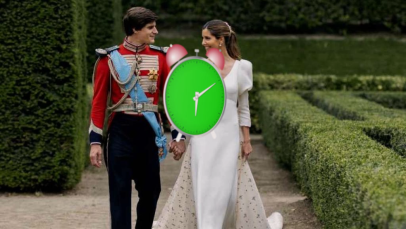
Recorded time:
6h10
